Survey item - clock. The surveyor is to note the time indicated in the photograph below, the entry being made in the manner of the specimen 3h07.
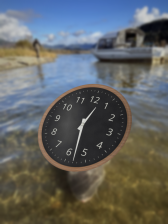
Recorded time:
12h28
